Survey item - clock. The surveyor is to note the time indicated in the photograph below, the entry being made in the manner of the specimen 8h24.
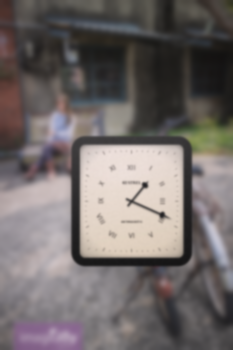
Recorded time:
1h19
